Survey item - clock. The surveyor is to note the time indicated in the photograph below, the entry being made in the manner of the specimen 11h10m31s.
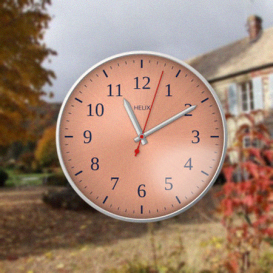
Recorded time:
11h10m03s
